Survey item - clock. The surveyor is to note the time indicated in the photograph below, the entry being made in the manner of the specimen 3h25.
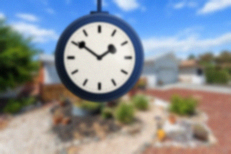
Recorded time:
1h51
